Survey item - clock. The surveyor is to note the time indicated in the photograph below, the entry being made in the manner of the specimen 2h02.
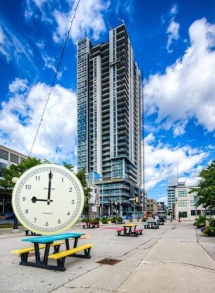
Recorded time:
9h00
